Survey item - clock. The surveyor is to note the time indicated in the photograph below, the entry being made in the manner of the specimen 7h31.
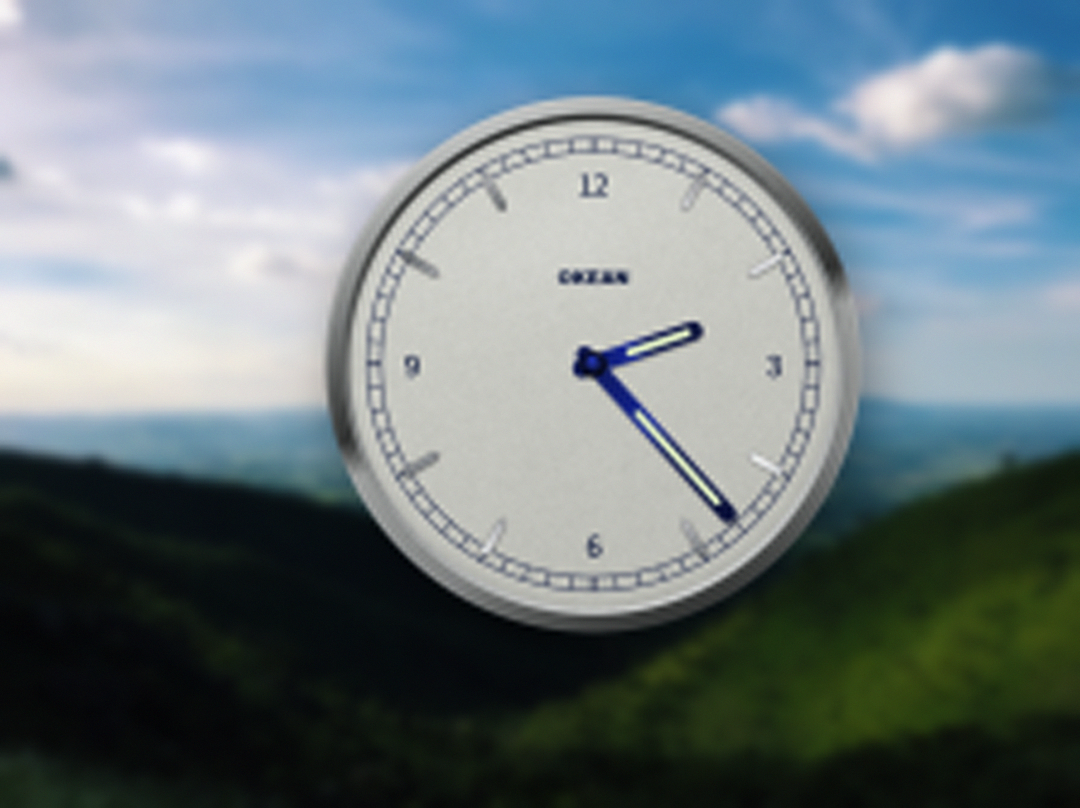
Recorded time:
2h23
